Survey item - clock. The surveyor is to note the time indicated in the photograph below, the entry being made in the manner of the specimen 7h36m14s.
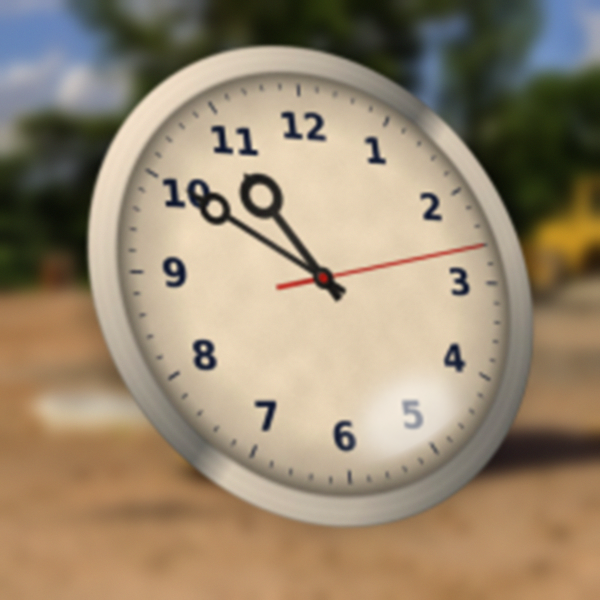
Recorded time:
10h50m13s
